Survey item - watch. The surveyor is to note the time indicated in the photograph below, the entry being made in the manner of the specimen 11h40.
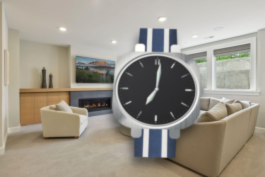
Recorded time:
7h01
